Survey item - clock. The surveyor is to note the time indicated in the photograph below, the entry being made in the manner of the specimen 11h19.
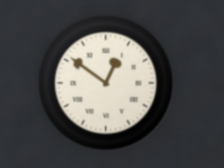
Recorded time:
12h51
